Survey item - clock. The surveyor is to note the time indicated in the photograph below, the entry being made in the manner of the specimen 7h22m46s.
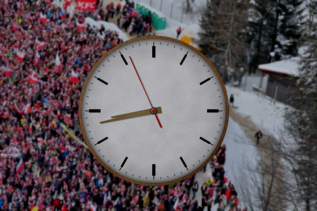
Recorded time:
8h42m56s
